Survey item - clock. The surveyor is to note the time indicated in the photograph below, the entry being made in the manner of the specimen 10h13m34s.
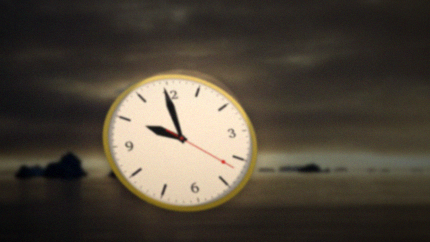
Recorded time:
9h59m22s
